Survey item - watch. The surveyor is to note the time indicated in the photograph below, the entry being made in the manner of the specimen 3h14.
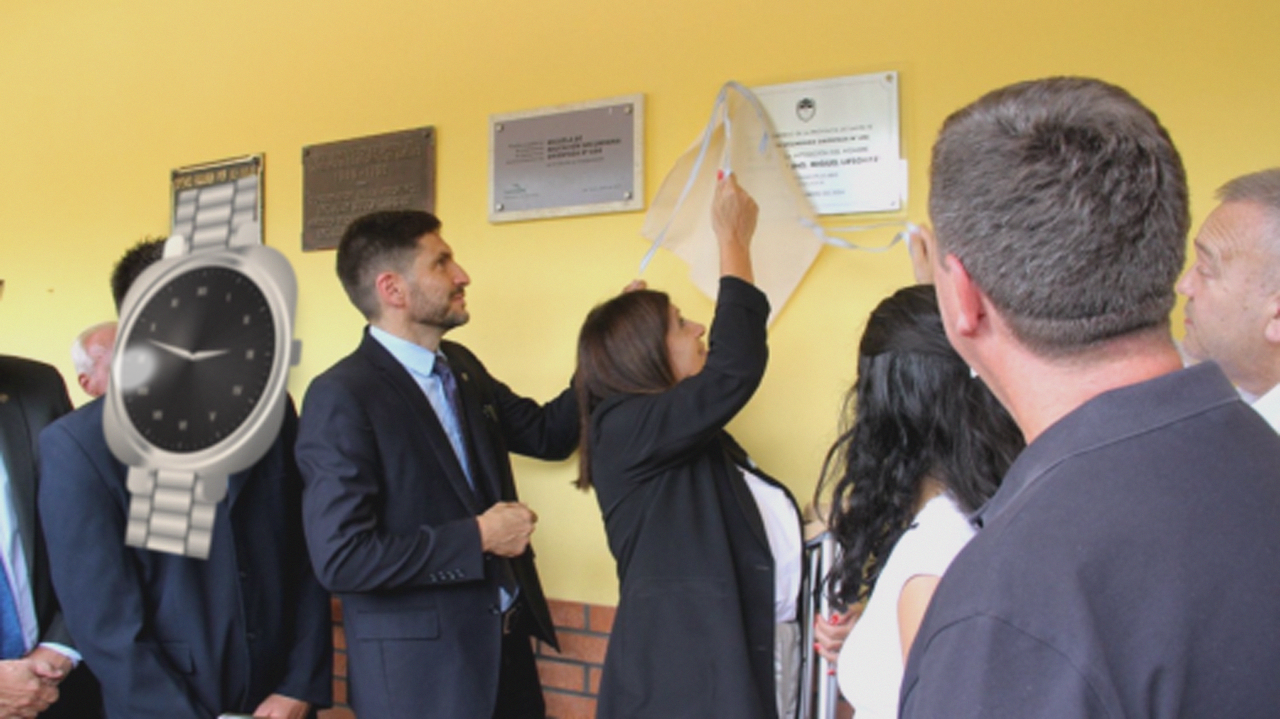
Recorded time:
2h48
